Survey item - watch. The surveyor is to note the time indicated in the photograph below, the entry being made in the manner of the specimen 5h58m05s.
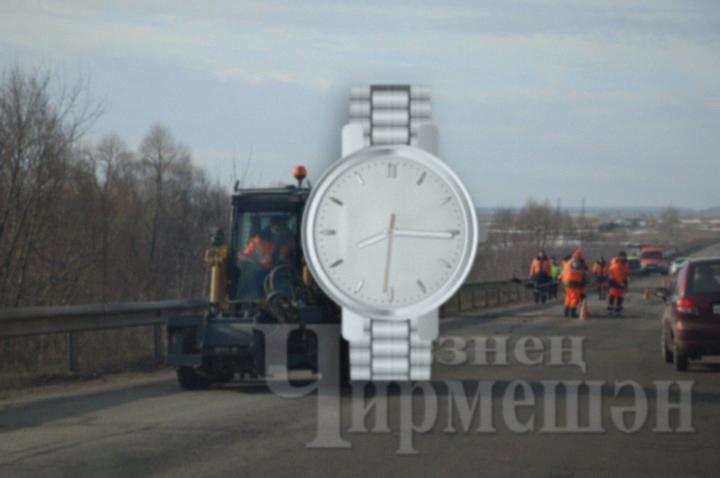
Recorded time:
8h15m31s
